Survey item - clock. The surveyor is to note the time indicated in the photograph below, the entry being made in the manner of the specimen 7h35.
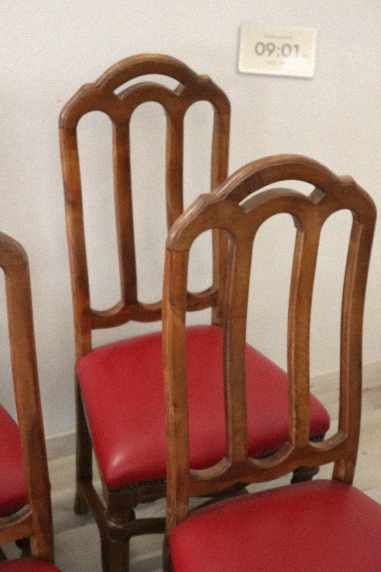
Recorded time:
9h01
